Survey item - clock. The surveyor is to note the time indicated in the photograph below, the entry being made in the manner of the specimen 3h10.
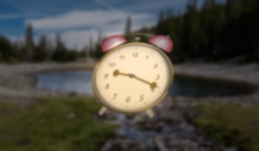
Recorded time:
9h19
